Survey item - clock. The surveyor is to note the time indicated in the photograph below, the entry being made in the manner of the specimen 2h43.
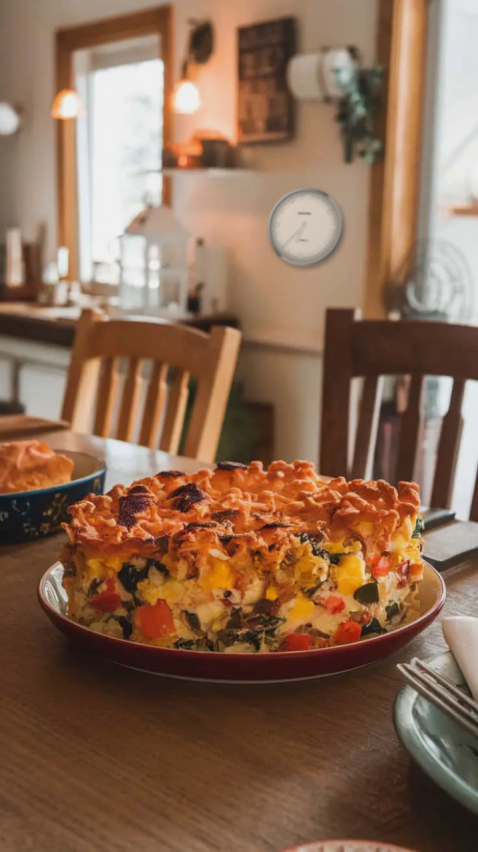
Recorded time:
6h37
